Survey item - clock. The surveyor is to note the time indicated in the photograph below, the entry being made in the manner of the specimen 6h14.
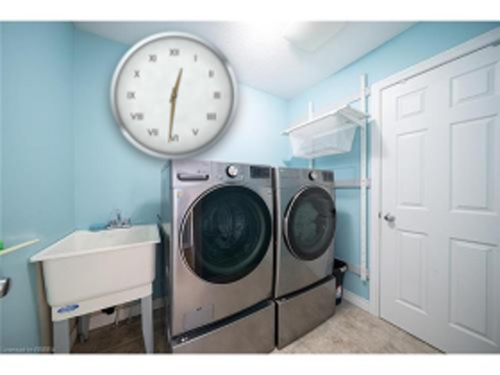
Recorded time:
12h31
